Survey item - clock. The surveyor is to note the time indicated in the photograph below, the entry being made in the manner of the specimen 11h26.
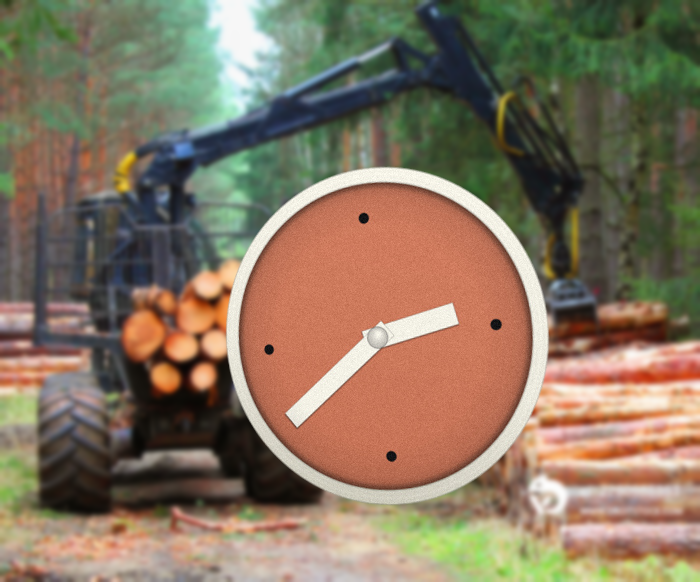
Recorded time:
2h39
